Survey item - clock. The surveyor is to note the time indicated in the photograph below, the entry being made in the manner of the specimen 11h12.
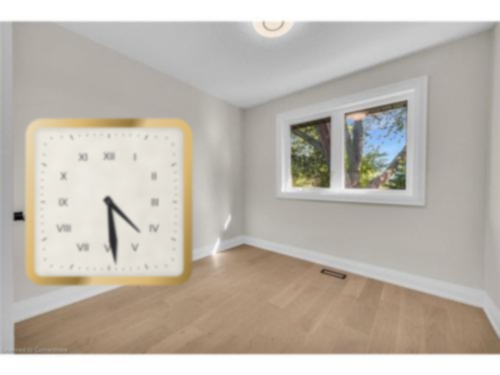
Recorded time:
4h29
